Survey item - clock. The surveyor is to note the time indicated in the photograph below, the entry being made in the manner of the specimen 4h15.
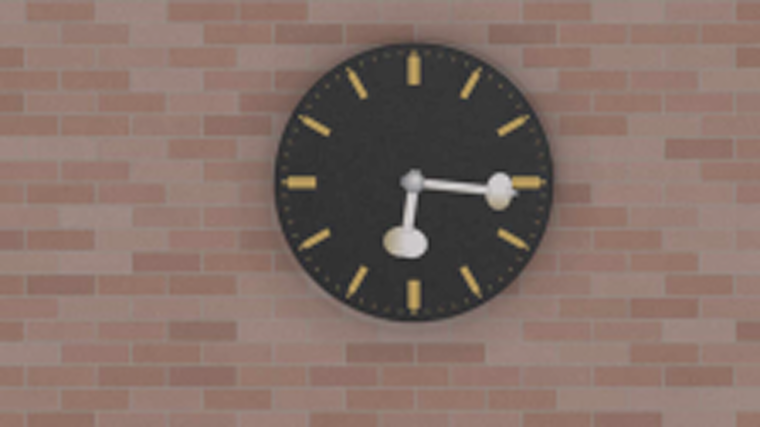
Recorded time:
6h16
